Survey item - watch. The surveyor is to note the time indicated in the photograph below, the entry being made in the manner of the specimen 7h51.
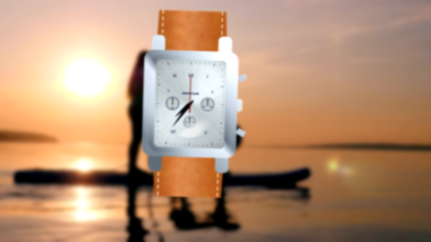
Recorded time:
7h36
